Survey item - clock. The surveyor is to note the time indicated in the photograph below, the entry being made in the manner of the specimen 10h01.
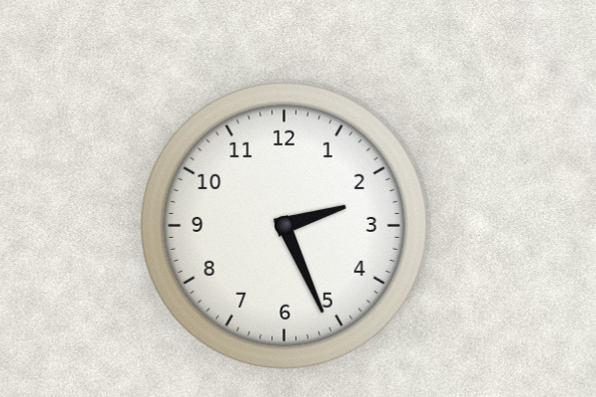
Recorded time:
2h26
